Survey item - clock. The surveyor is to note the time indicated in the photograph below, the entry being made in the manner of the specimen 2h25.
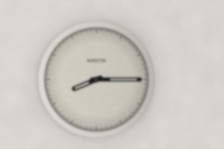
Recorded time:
8h15
